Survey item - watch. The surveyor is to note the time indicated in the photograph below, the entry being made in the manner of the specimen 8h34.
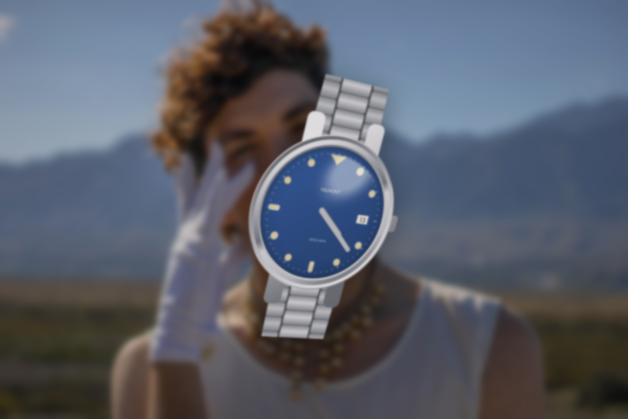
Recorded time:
4h22
